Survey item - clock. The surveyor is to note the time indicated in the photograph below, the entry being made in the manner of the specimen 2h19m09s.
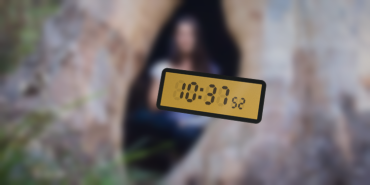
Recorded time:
10h37m52s
